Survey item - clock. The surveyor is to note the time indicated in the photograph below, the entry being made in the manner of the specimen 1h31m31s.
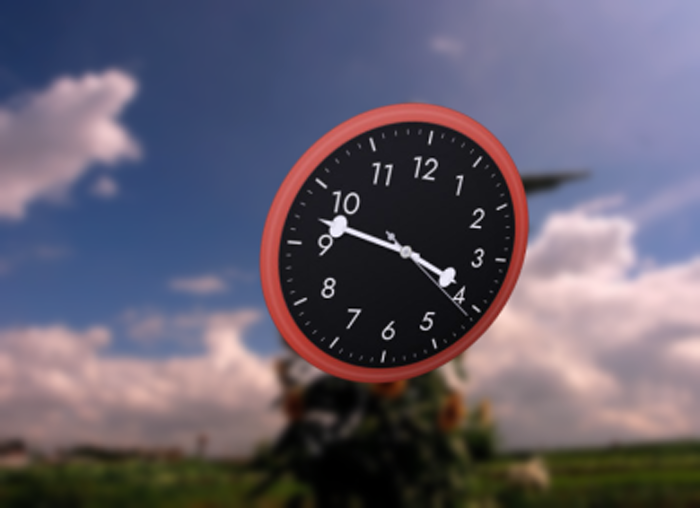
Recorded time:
3h47m21s
